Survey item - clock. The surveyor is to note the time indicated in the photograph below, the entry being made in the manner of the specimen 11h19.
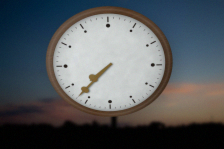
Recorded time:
7h37
